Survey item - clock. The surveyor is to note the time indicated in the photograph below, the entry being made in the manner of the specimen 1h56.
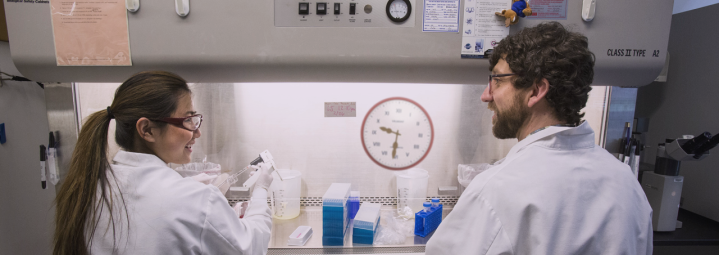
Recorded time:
9h31
